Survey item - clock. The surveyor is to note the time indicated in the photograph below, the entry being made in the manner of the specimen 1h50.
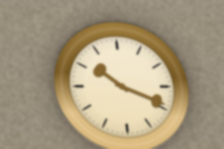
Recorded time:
10h19
